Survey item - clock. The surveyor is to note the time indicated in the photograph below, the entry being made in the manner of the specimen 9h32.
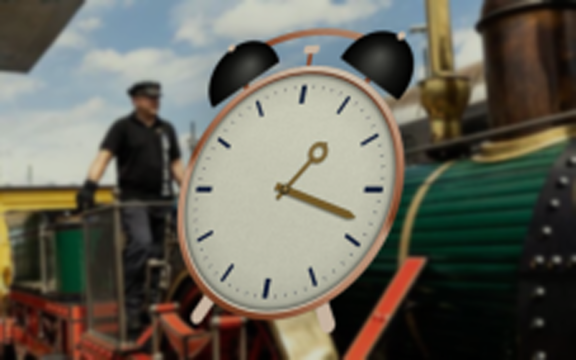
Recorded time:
1h18
